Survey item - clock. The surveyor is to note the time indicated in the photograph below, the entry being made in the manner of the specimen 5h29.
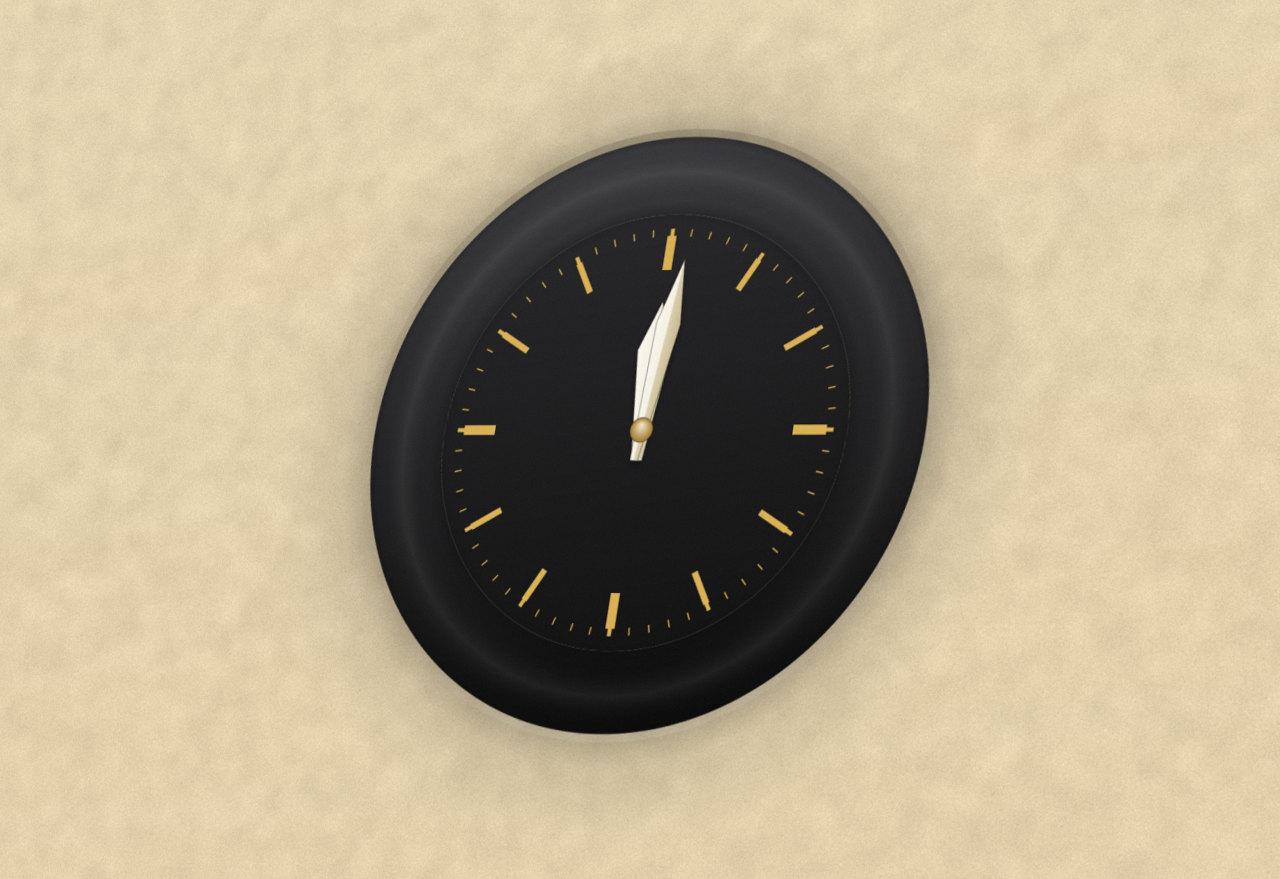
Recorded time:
12h01
